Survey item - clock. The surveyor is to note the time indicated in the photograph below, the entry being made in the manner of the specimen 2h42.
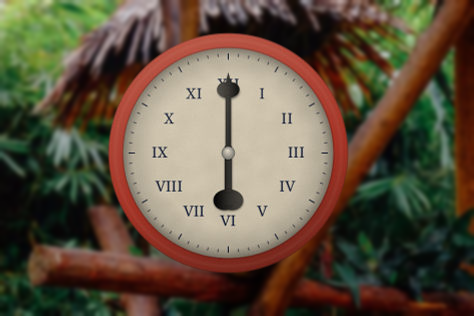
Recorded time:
6h00
